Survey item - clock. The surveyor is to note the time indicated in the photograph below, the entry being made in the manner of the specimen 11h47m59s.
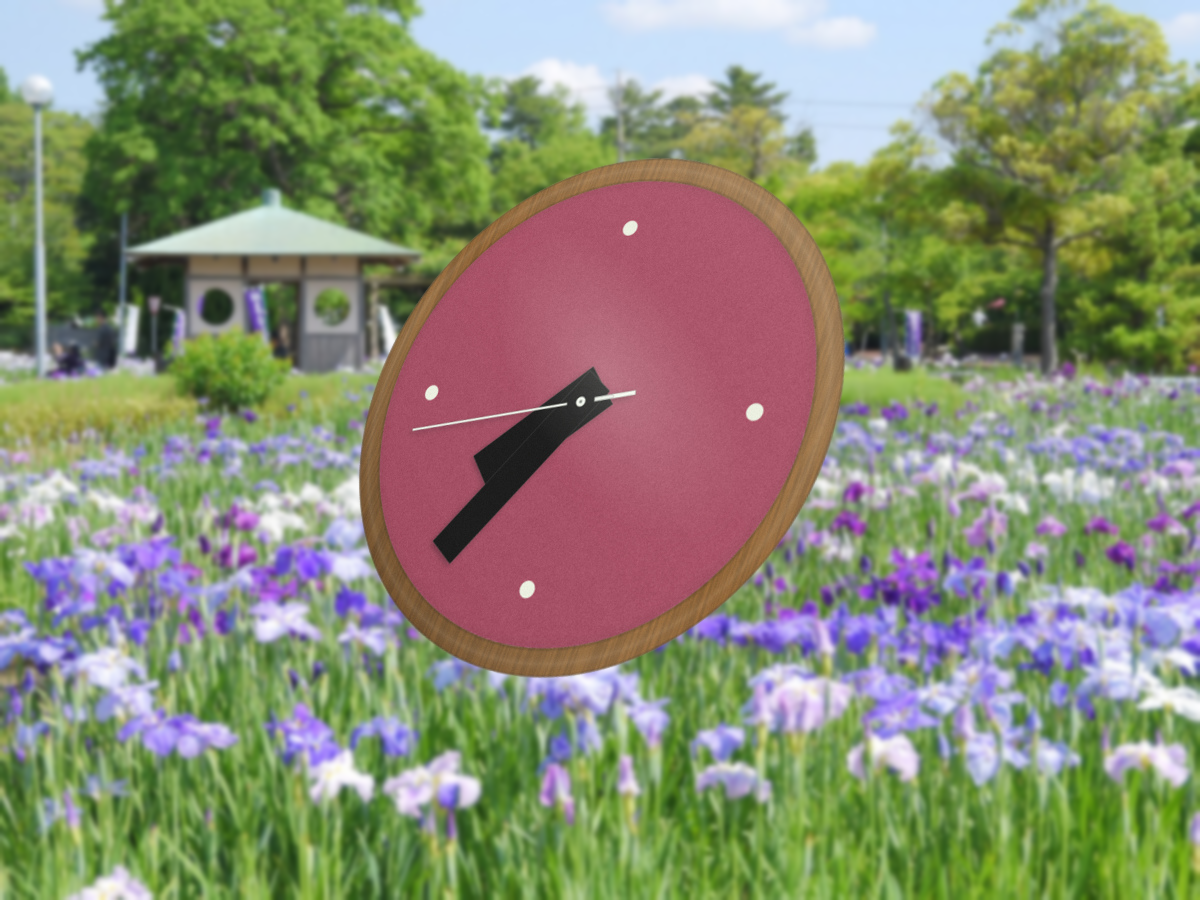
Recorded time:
7h35m43s
